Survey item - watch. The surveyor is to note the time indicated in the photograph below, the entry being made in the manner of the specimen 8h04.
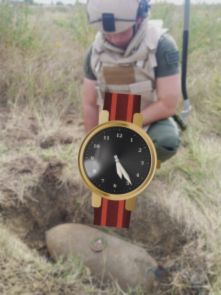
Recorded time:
5h24
